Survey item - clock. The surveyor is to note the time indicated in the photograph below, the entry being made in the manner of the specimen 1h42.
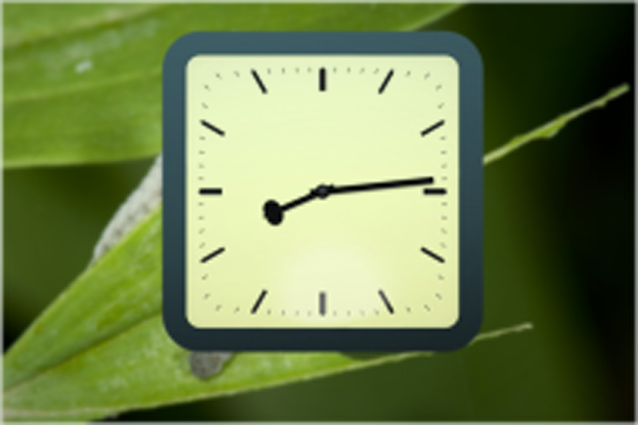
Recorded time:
8h14
